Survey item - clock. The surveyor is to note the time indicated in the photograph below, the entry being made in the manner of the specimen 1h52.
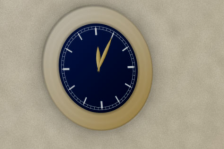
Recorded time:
12h05
